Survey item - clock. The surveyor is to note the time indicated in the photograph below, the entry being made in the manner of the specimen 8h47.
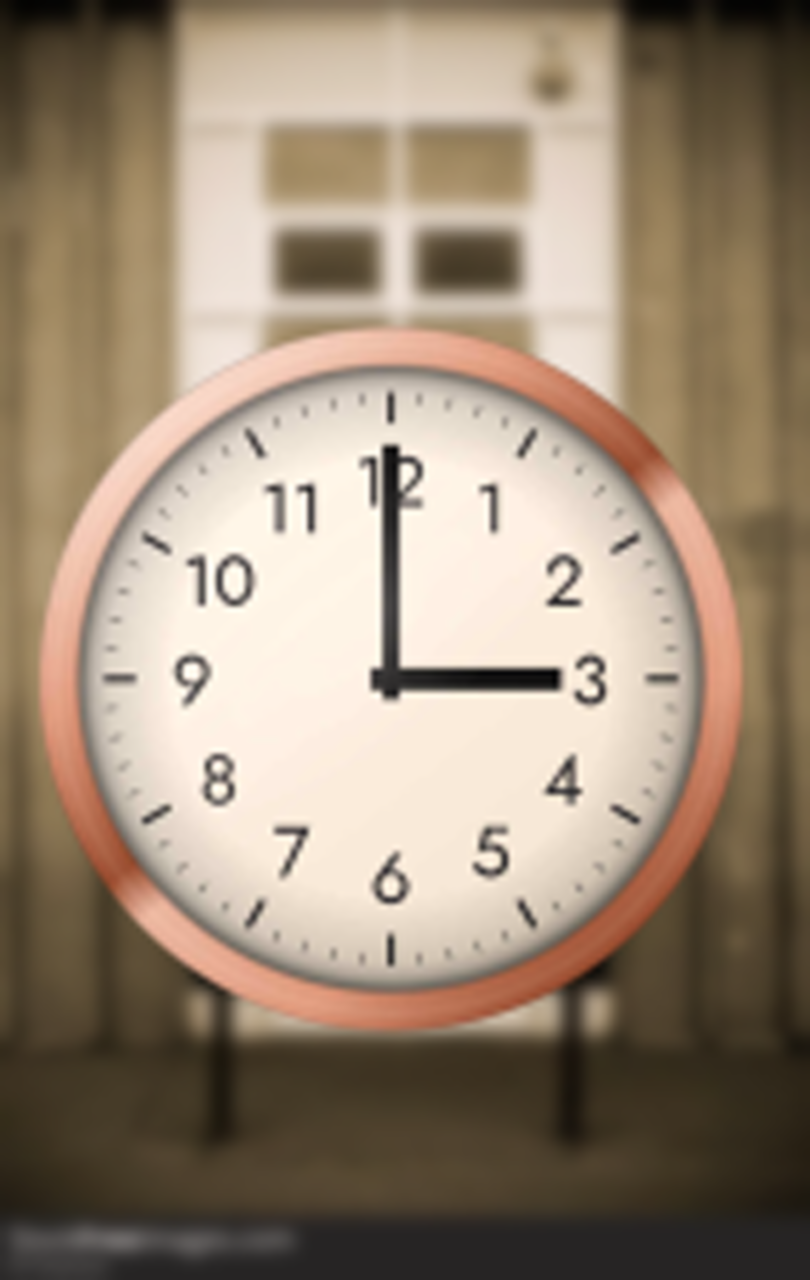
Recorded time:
3h00
